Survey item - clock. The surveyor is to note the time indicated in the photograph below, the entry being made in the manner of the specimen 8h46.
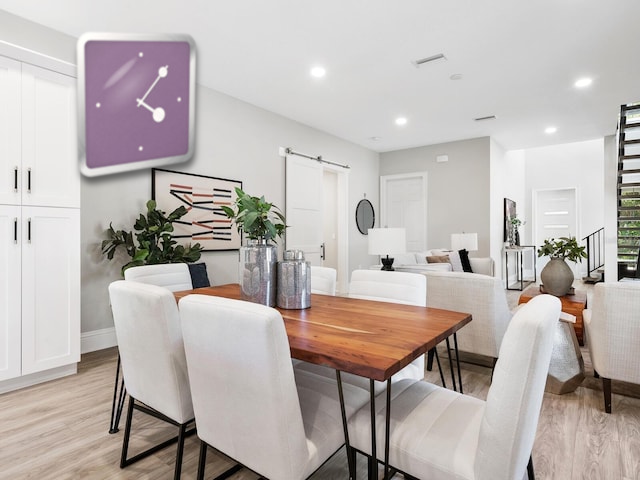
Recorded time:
4h07
